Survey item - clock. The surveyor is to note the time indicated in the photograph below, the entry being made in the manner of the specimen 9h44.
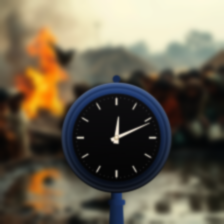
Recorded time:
12h11
